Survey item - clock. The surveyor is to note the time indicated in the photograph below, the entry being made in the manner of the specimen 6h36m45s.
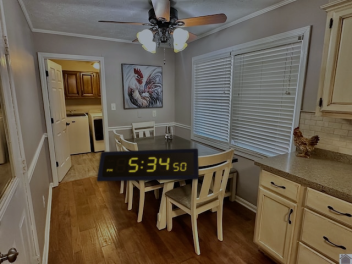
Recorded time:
5h34m50s
